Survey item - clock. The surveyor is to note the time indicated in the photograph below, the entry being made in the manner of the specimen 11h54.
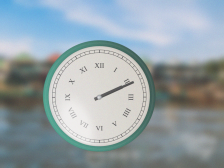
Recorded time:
2h11
